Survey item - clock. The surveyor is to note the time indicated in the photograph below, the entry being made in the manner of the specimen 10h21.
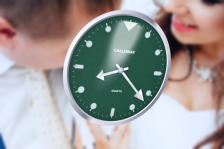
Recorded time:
8h22
